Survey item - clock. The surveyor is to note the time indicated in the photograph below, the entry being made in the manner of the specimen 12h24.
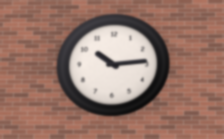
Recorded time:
10h14
